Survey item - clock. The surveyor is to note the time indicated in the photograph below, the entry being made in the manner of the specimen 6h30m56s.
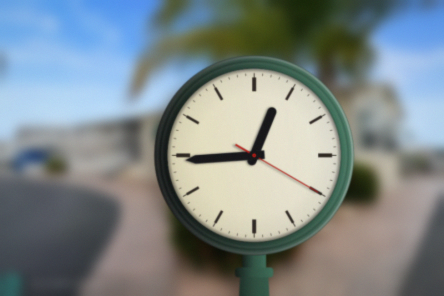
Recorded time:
12h44m20s
